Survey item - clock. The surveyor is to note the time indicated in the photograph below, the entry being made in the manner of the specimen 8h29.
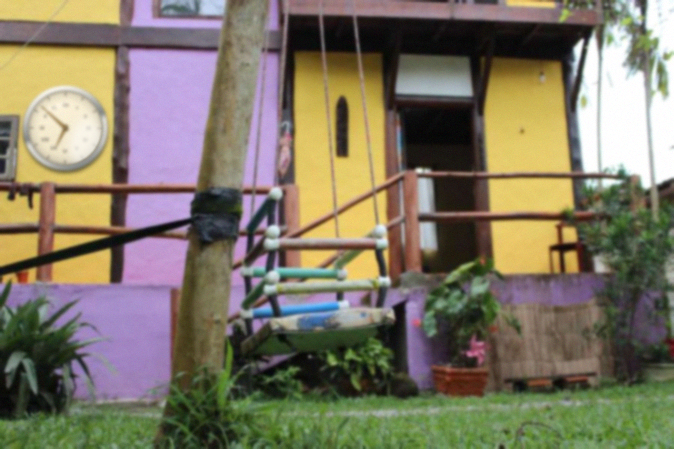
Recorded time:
6h52
